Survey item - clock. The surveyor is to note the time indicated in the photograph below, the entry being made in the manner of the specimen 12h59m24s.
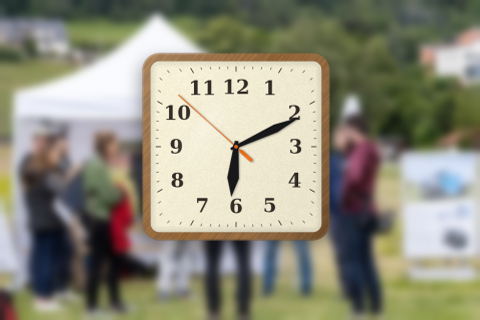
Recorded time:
6h10m52s
